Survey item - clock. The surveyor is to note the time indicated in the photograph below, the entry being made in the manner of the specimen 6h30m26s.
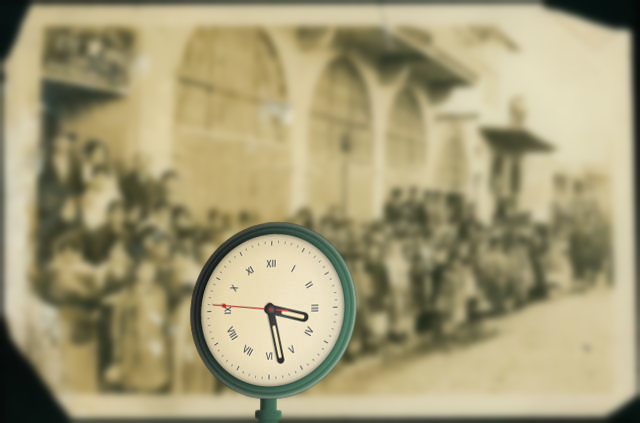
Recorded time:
3h27m46s
